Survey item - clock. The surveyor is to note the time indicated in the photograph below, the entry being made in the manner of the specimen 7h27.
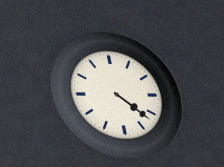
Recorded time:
4h22
